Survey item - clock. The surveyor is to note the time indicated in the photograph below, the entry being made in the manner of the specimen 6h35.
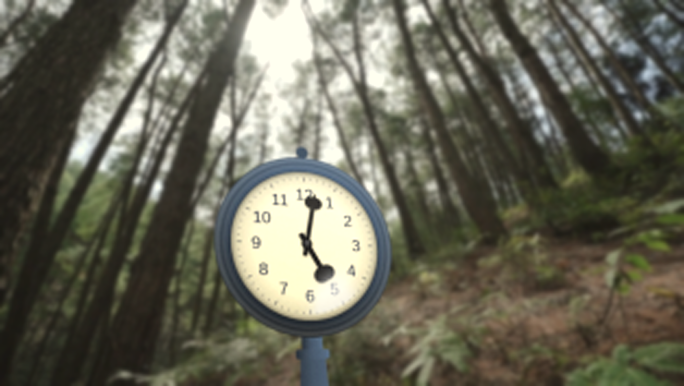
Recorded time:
5h02
